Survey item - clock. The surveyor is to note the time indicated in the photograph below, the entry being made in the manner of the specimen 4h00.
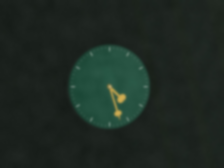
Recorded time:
4h27
